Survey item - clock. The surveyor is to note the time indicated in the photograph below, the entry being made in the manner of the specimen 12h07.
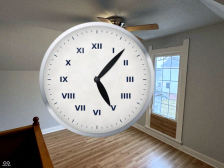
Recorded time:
5h07
